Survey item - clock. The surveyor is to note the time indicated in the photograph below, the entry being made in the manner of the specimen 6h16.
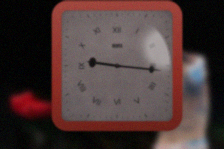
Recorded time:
9h16
